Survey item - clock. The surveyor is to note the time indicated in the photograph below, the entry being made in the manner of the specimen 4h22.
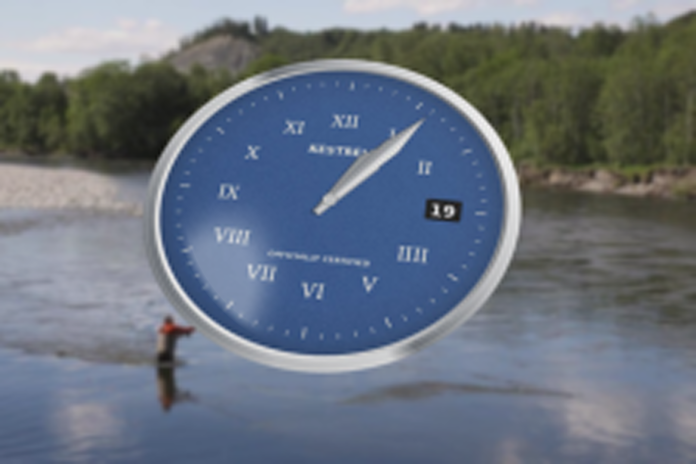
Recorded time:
1h06
